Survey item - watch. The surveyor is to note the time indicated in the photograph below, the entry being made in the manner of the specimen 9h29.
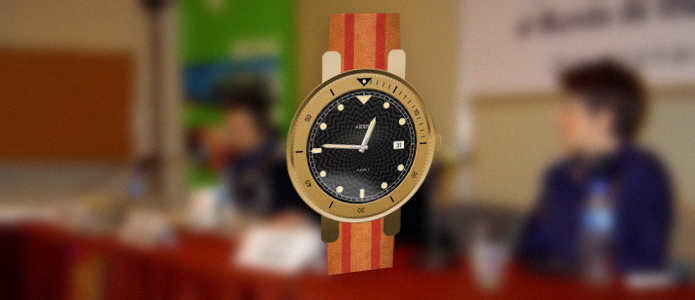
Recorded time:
12h46
